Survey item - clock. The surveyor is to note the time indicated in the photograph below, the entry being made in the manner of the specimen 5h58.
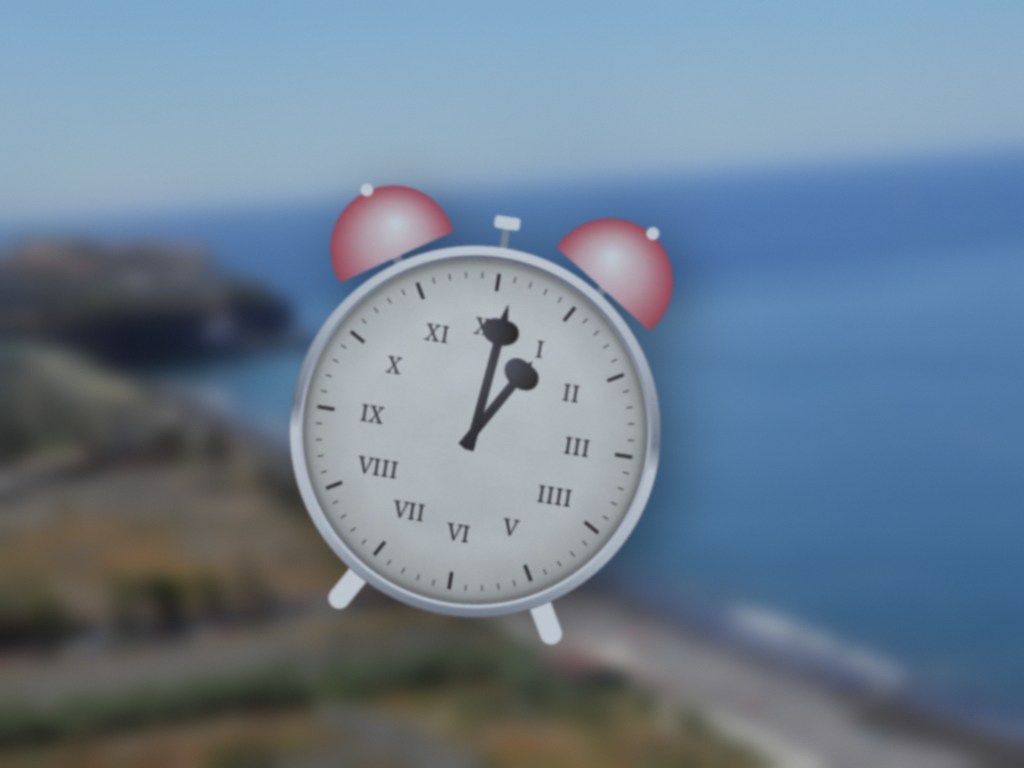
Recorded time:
1h01
